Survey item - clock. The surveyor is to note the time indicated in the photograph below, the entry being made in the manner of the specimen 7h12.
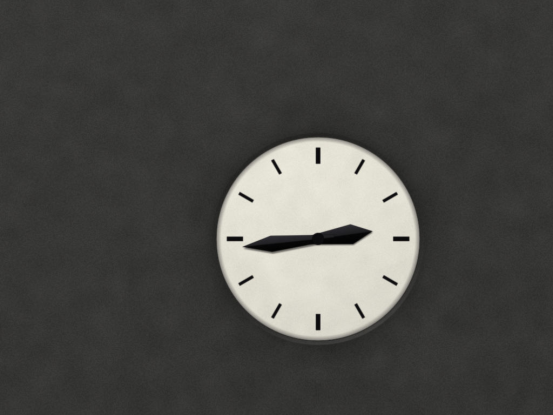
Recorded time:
2h44
